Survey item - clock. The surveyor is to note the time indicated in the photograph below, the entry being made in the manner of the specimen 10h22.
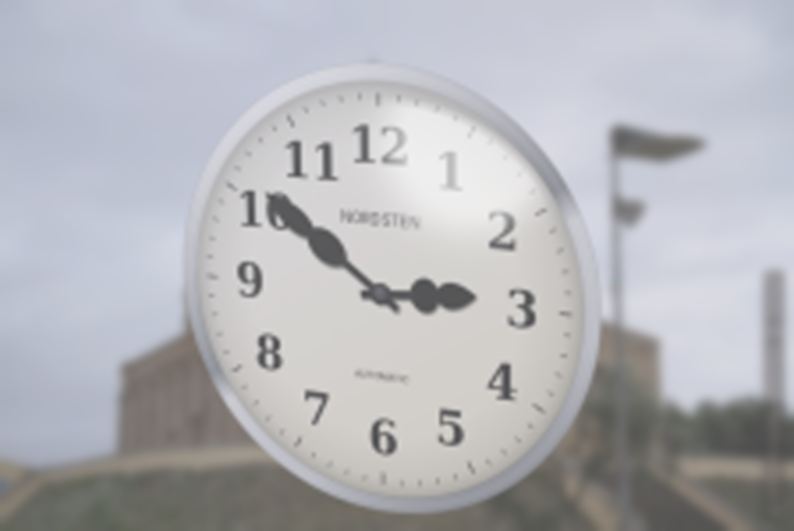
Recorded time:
2h51
